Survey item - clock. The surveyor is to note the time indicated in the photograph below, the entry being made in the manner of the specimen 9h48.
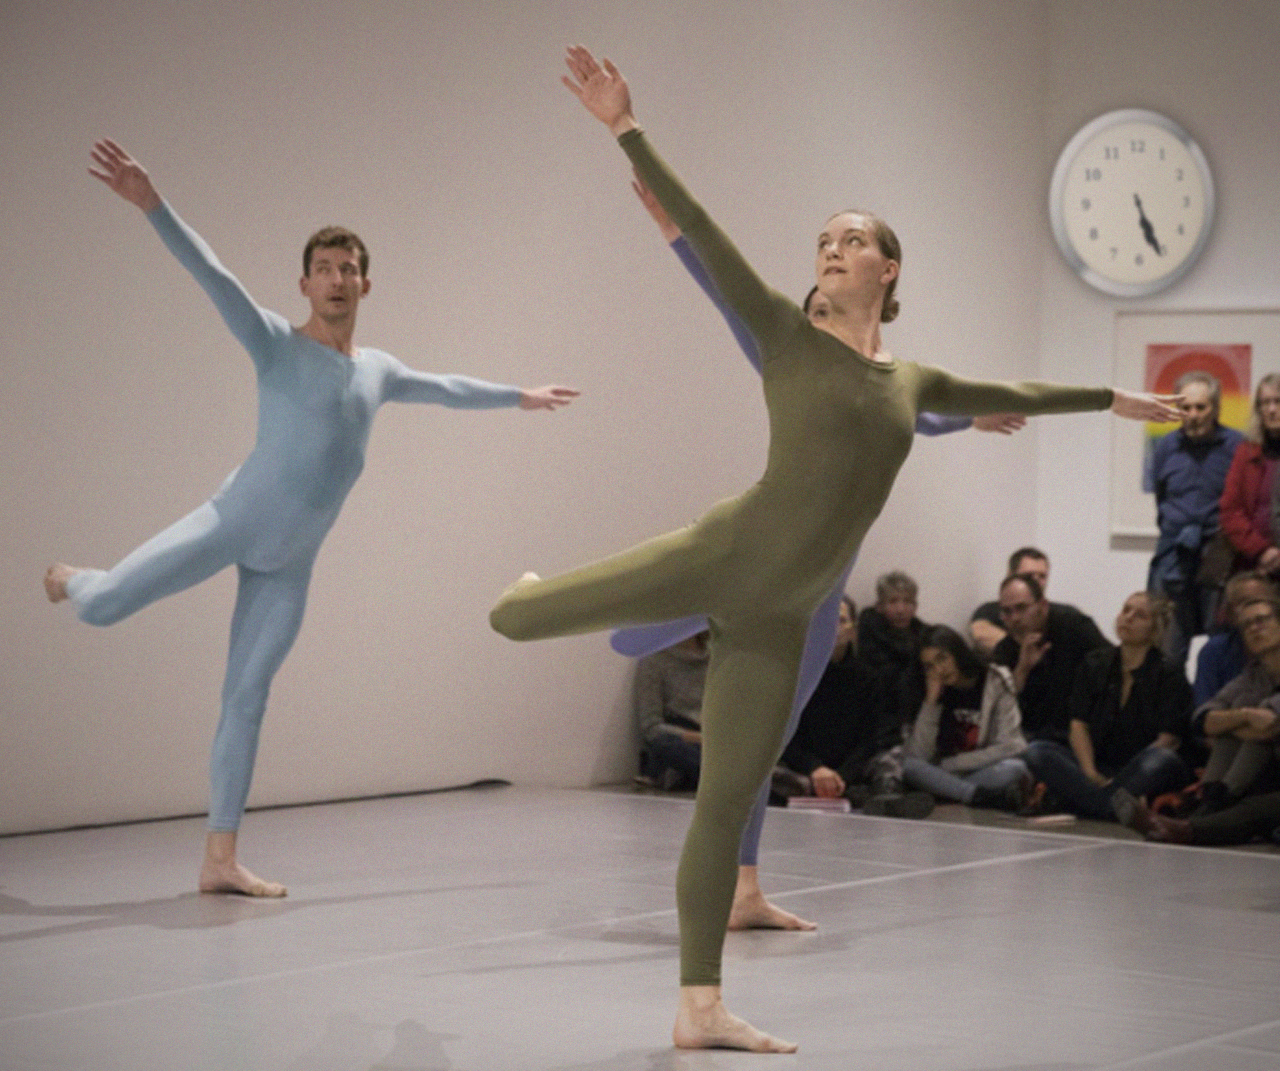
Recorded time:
5h26
